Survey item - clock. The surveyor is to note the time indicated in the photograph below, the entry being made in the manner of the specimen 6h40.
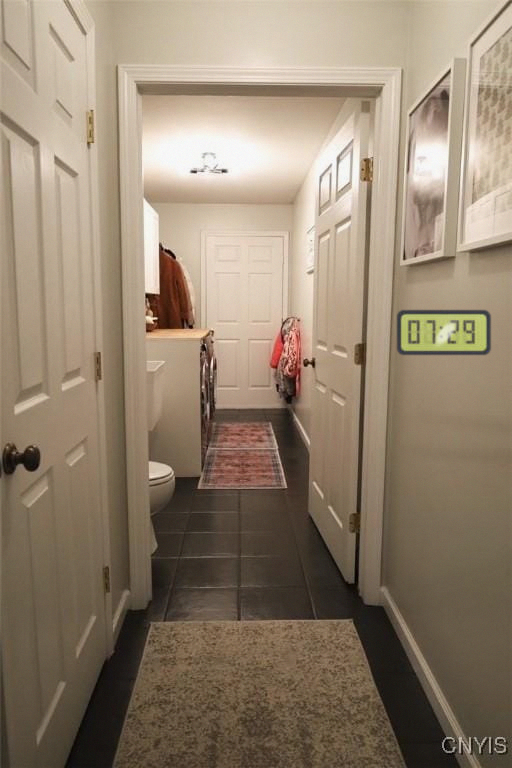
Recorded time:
7h29
